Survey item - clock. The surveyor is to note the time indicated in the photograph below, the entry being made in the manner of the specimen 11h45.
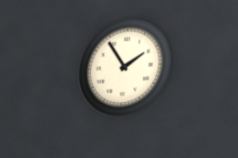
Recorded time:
1h54
